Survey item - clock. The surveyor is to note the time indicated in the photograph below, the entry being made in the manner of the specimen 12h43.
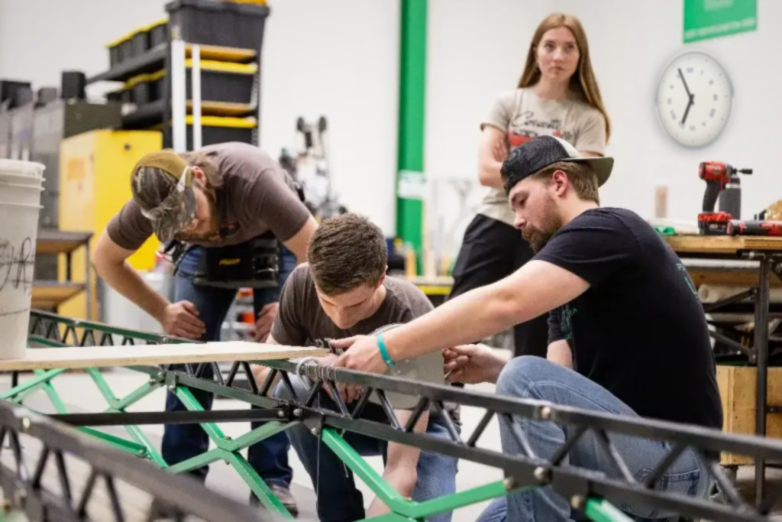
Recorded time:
6h56
